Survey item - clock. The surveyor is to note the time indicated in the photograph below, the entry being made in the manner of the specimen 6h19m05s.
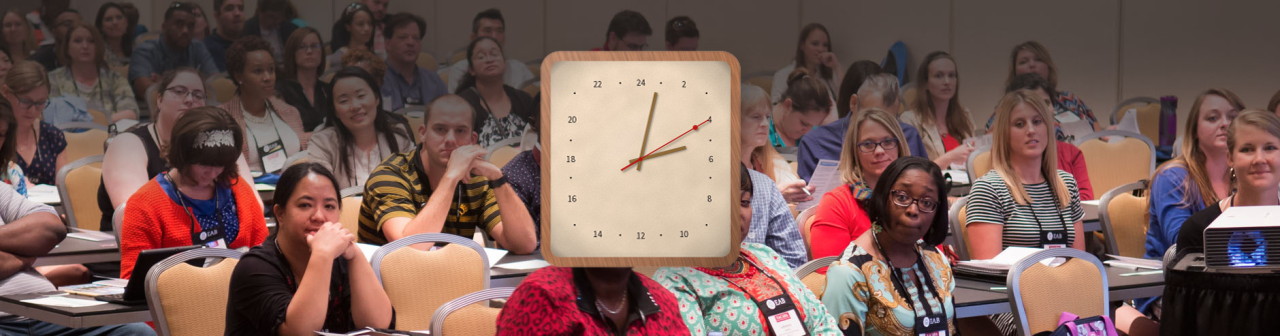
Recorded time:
5h02m10s
